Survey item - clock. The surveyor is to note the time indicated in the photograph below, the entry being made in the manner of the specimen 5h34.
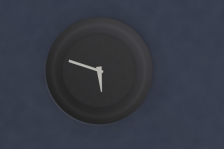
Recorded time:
5h48
